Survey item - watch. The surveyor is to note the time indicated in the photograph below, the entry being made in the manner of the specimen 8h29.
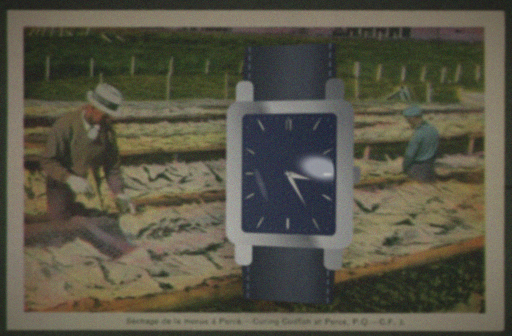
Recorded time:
3h25
